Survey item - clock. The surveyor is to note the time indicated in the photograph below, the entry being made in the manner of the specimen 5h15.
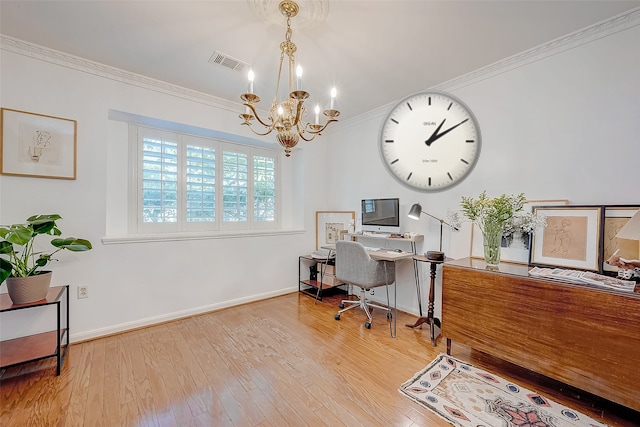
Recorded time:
1h10
